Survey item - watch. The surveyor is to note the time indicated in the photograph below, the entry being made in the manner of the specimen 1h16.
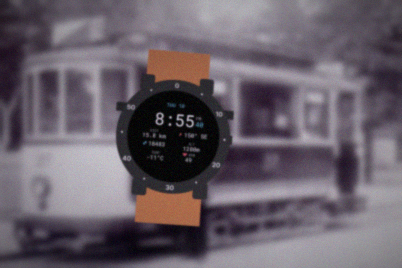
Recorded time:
8h55
